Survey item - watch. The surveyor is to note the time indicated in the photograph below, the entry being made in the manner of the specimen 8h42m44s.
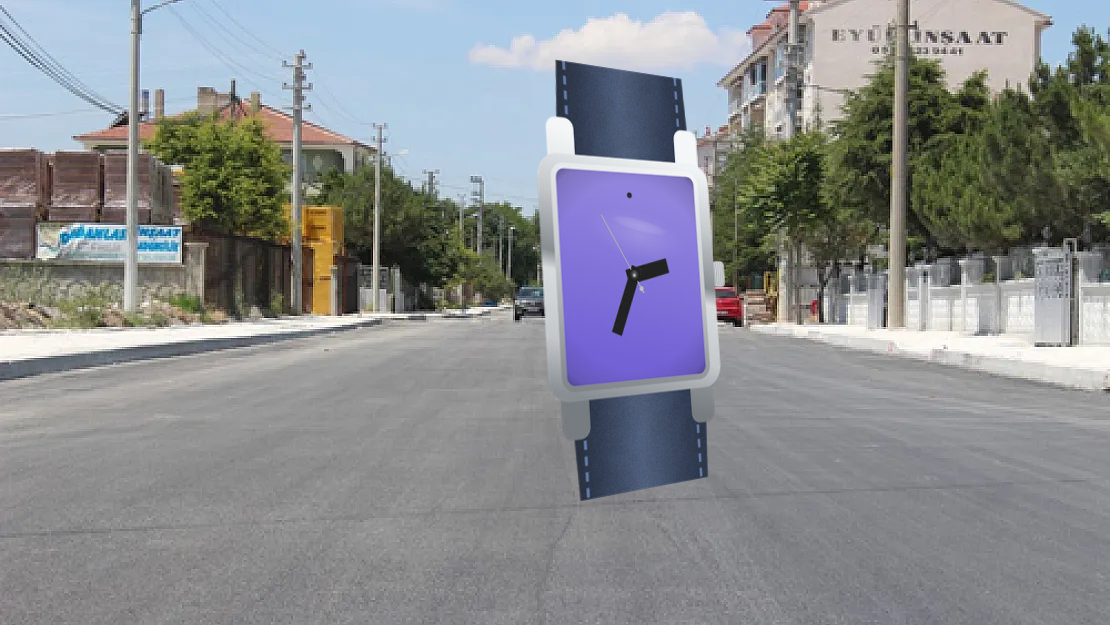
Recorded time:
2h33m55s
